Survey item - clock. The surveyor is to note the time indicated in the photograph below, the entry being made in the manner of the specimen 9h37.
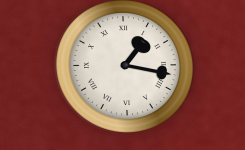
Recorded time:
1h17
